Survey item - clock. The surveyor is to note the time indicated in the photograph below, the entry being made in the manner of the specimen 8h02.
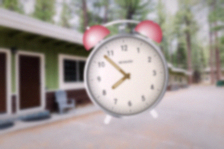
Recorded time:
7h53
